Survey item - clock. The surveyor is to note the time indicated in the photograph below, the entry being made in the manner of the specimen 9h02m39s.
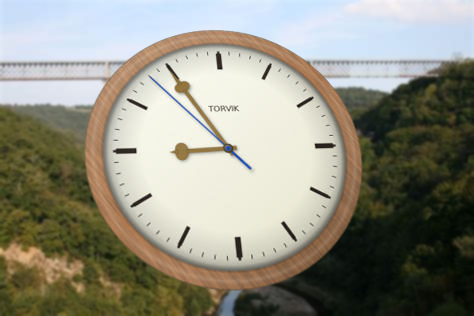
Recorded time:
8h54m53s
